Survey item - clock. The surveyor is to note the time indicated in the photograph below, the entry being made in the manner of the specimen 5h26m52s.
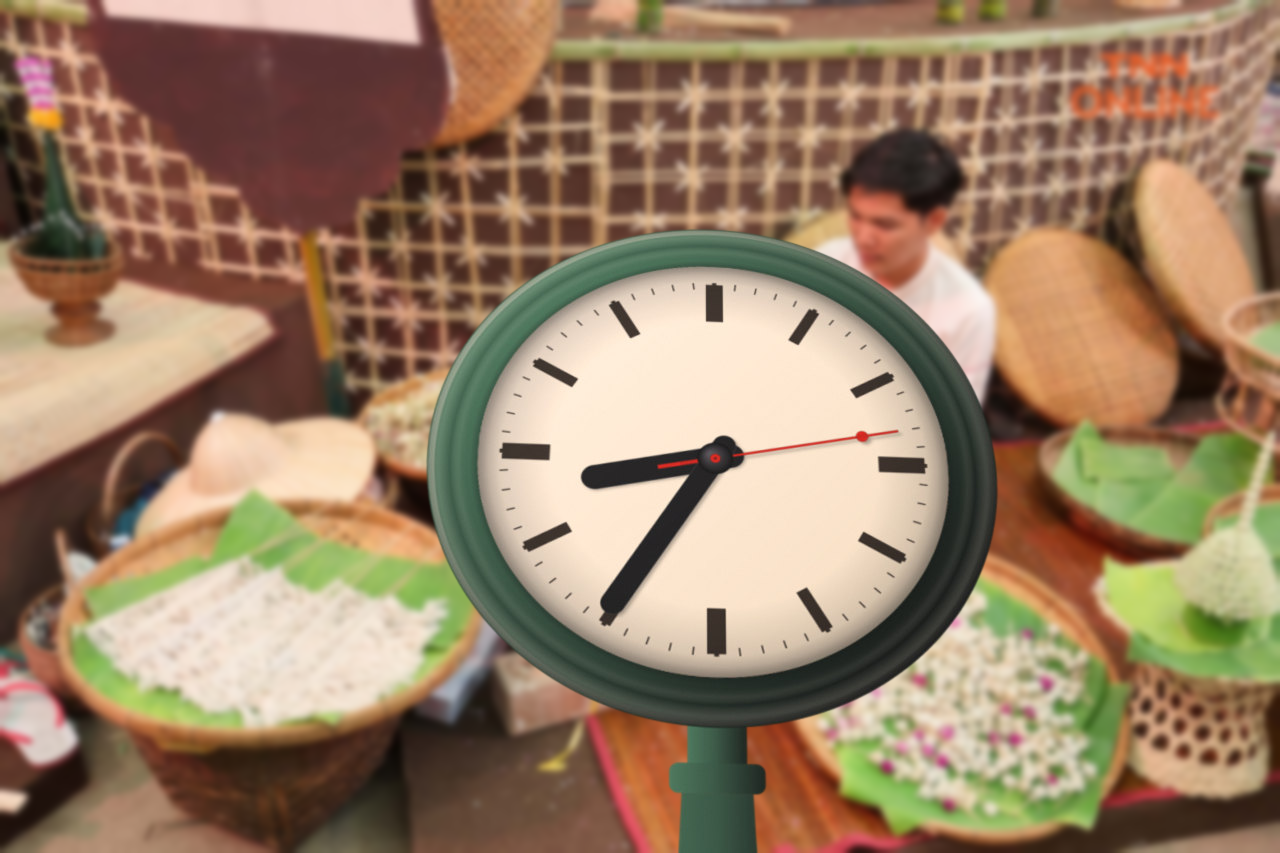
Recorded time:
8h35m13s
